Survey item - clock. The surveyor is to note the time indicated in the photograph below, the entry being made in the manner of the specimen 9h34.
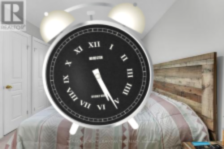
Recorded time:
5h26
